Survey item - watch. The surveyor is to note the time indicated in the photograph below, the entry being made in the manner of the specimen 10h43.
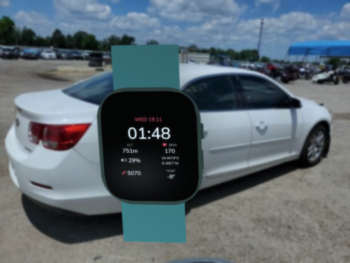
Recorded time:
1h48
